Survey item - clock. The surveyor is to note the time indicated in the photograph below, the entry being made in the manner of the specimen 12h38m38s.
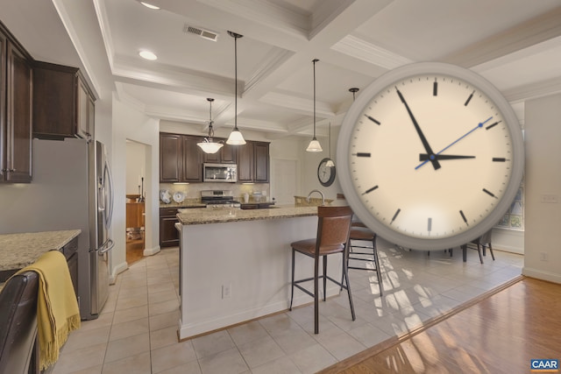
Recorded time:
2h55m09s
